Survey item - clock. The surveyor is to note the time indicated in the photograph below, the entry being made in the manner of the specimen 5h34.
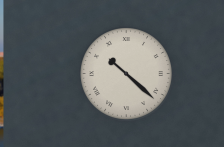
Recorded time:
10h22
